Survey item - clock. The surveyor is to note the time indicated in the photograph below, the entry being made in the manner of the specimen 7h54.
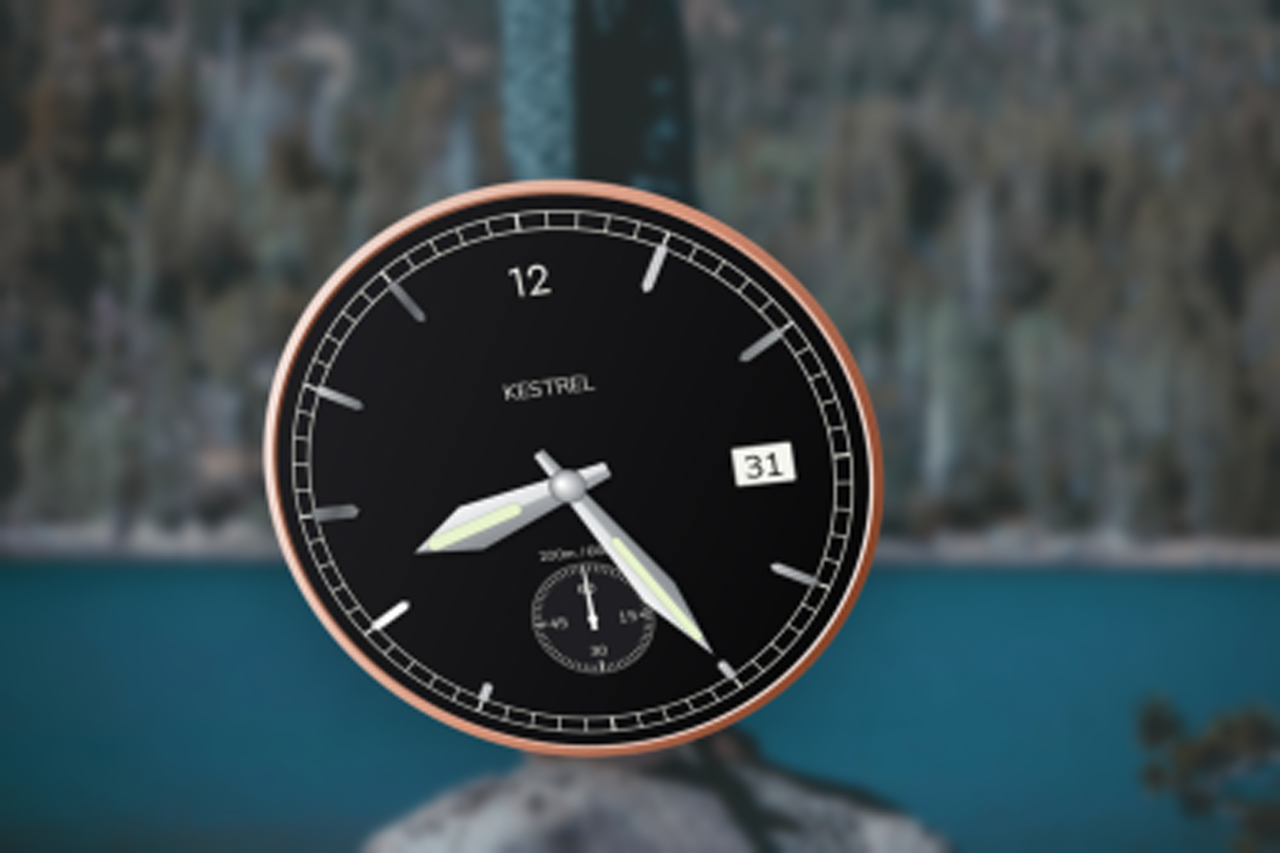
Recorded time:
8h25
